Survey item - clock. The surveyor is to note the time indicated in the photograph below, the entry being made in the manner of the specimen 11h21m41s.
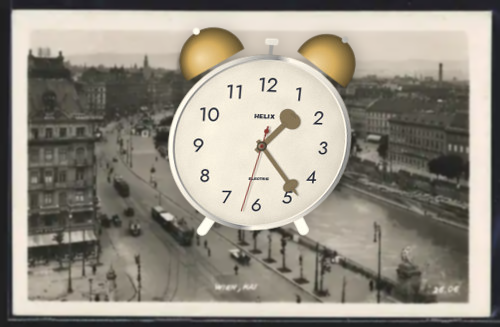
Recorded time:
1h23m32s
